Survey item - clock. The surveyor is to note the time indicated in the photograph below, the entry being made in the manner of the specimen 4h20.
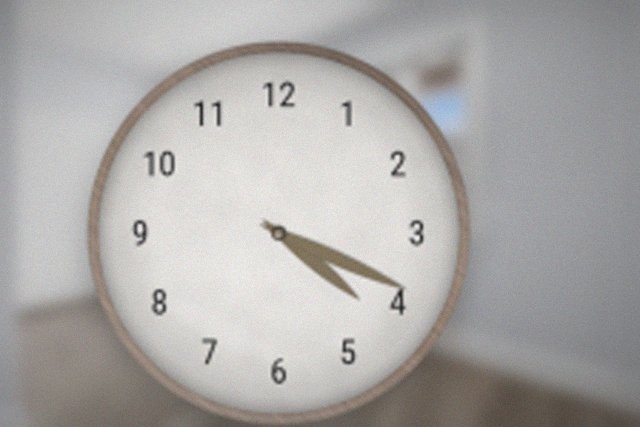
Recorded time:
4h19
